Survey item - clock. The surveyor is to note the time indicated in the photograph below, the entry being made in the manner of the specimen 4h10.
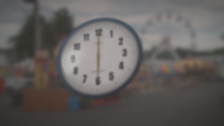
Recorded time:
6h00
